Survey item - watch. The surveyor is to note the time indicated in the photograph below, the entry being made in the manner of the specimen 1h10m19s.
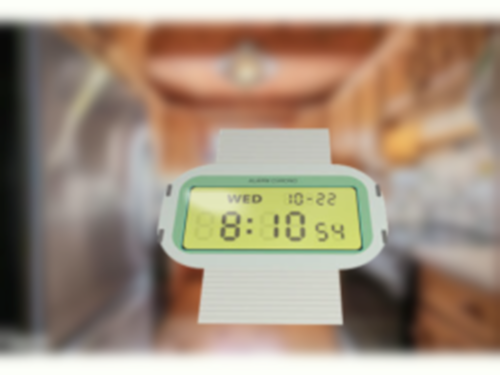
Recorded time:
8h10m54s
